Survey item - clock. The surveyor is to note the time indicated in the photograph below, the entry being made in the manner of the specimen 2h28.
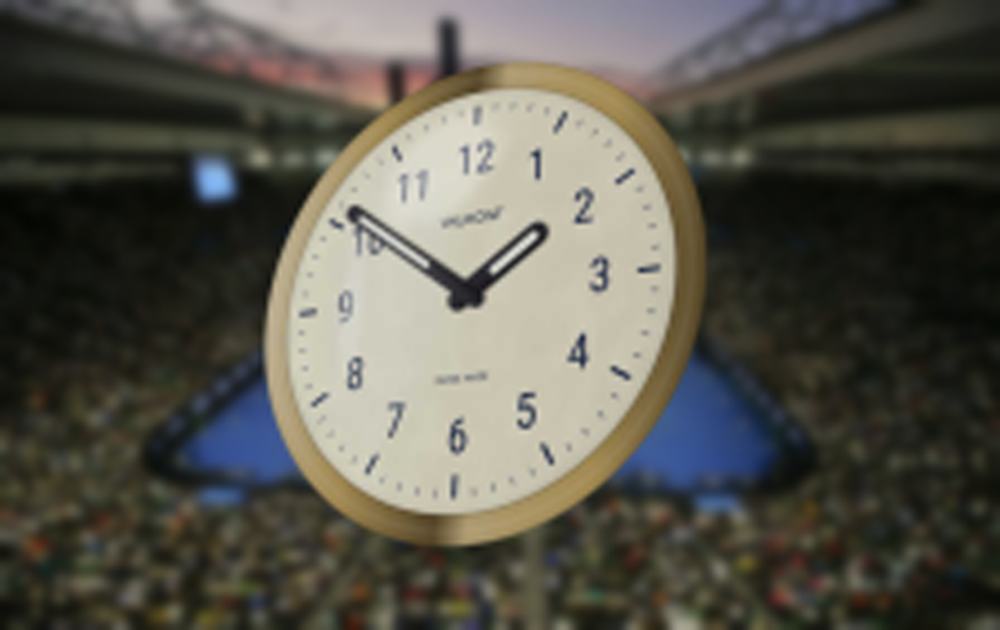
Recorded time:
1h51
